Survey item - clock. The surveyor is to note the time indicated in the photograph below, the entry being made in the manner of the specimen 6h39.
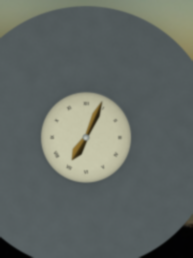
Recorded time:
7h04
